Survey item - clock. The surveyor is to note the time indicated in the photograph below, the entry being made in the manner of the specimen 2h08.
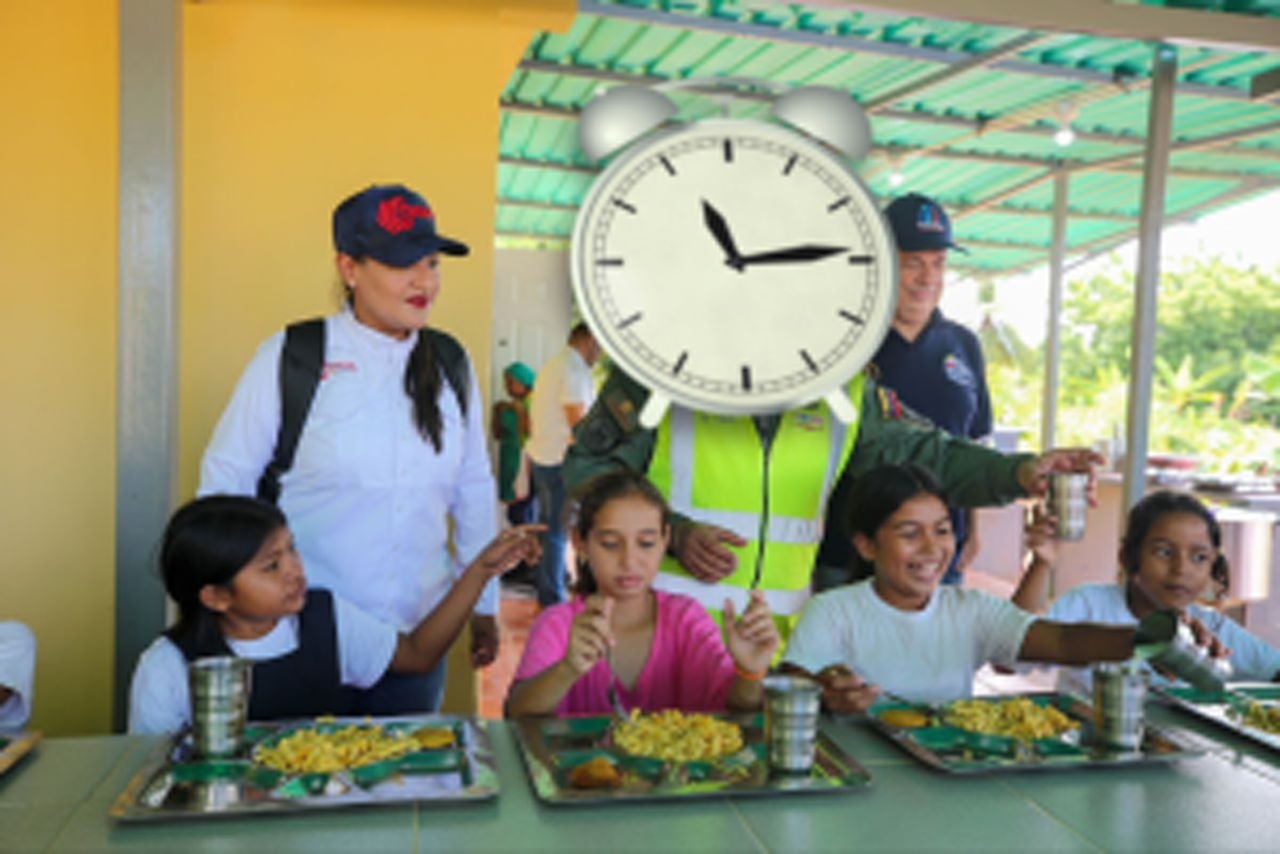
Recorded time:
11h14
